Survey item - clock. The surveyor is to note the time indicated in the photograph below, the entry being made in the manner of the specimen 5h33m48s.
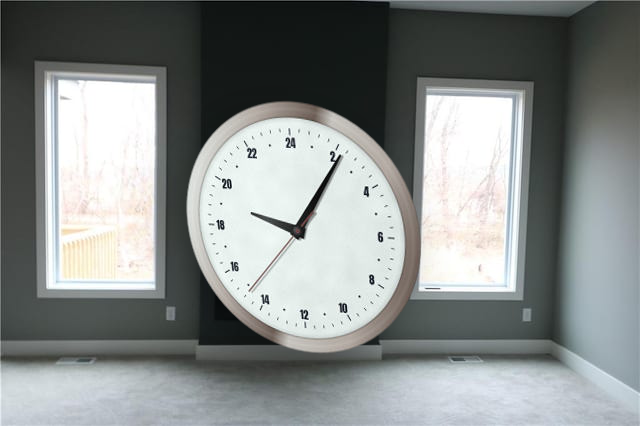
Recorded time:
19h05m37s
